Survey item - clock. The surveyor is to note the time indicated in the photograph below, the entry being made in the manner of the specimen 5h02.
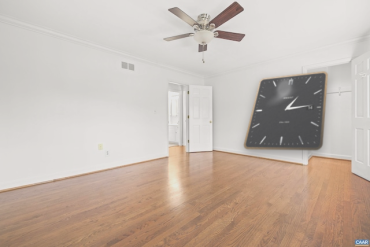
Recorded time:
1h14
